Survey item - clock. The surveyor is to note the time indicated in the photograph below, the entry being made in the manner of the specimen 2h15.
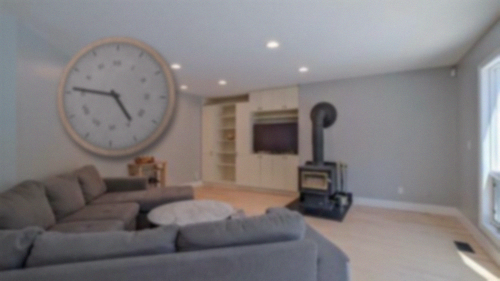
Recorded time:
4h46
